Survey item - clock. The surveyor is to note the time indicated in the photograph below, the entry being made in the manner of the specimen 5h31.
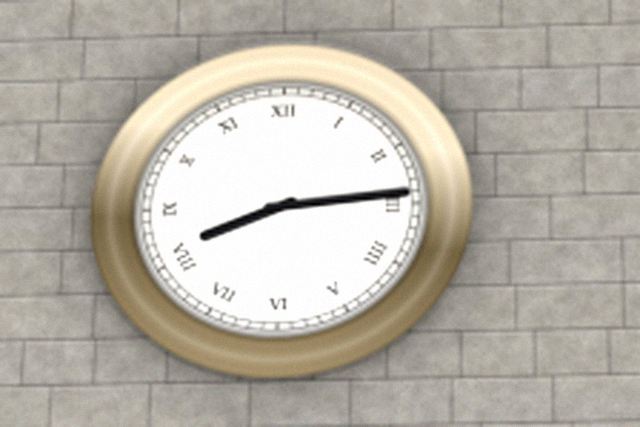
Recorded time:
8h14
